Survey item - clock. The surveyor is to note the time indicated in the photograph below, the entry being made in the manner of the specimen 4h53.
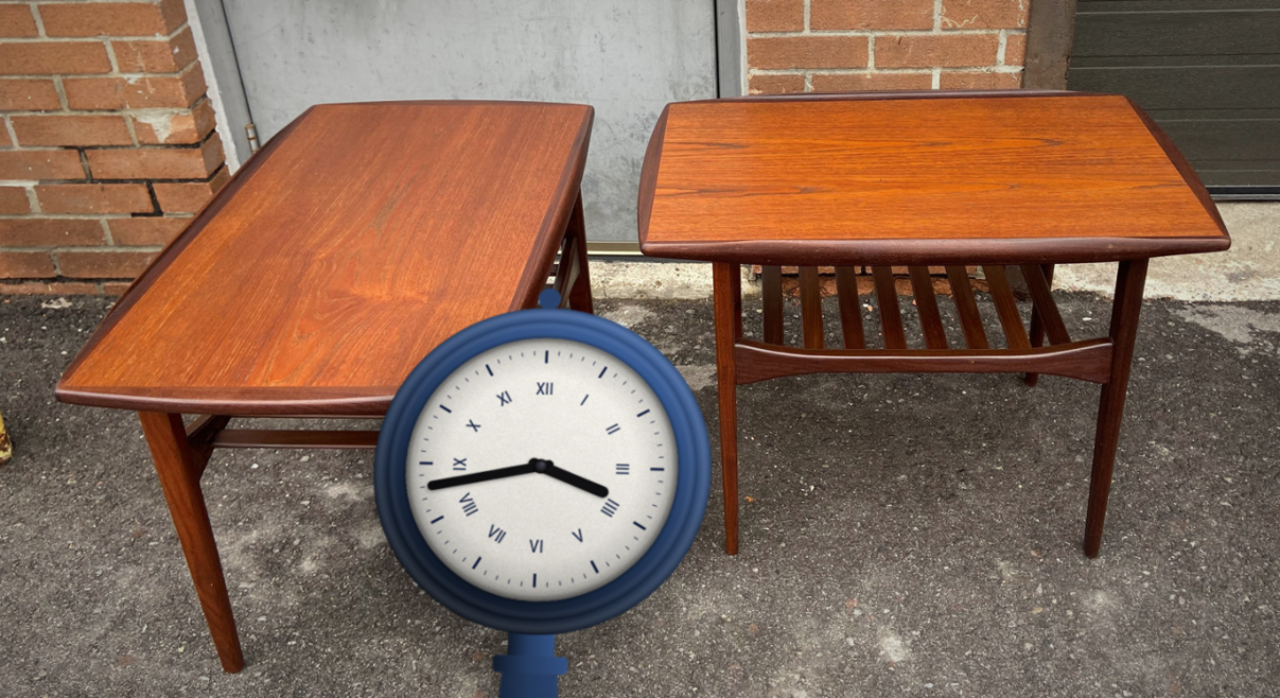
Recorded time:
3h43
